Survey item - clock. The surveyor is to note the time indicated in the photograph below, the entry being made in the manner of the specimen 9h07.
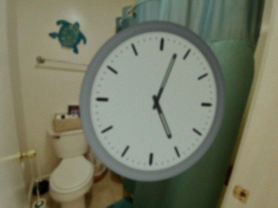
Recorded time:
5h03
